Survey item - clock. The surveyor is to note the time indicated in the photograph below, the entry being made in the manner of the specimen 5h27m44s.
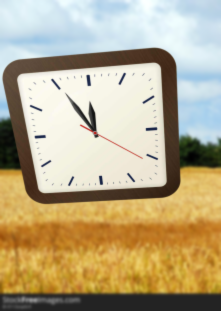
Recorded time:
11h55m21s
